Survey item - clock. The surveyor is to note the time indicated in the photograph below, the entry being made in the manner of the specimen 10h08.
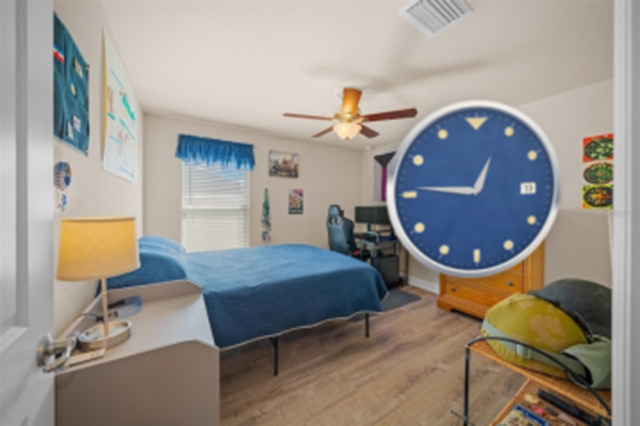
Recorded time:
12h46
